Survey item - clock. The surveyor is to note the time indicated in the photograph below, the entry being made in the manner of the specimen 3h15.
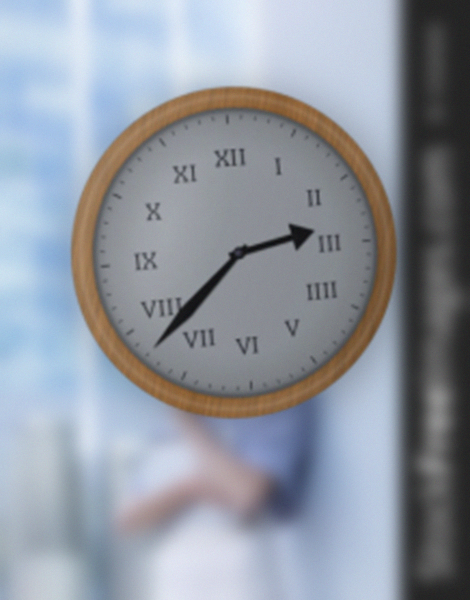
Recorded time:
2h38
